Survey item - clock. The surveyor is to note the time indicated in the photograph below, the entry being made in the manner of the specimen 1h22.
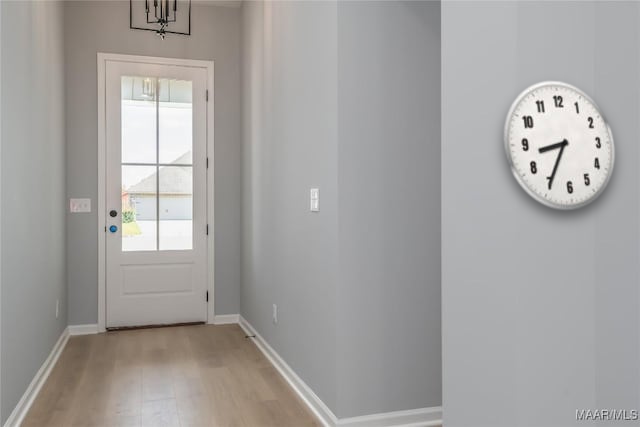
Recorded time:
8h35
